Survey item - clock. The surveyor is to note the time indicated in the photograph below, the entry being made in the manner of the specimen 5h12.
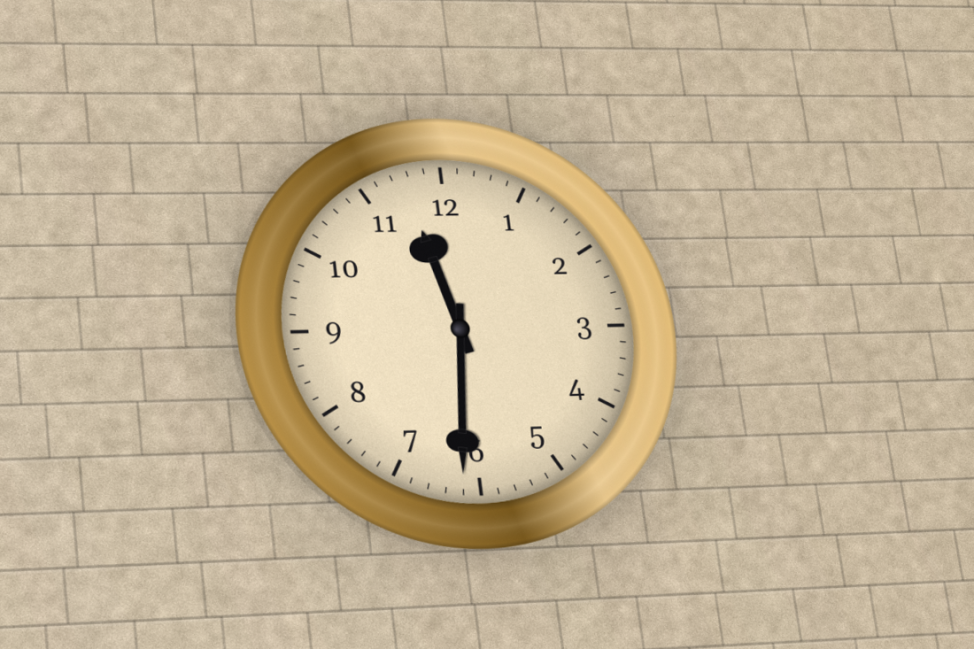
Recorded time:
11h31
